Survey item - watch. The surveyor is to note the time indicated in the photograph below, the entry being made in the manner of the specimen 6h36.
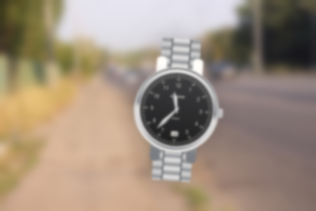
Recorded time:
11h37
